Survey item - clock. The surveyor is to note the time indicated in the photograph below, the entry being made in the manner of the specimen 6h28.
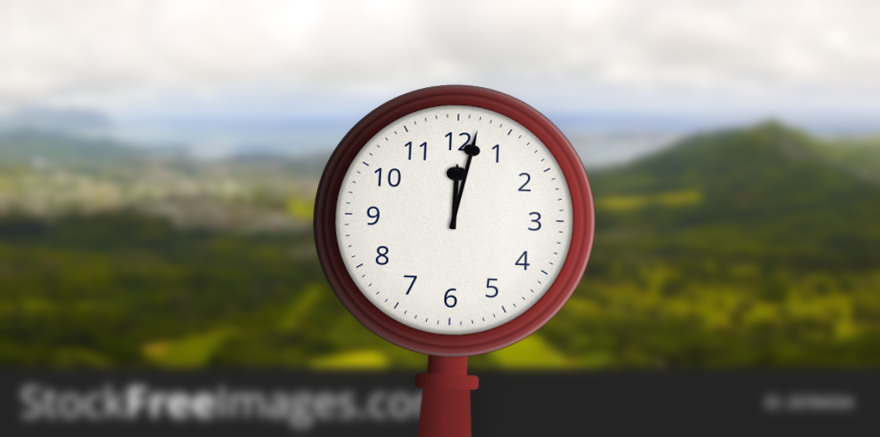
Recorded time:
12h02
